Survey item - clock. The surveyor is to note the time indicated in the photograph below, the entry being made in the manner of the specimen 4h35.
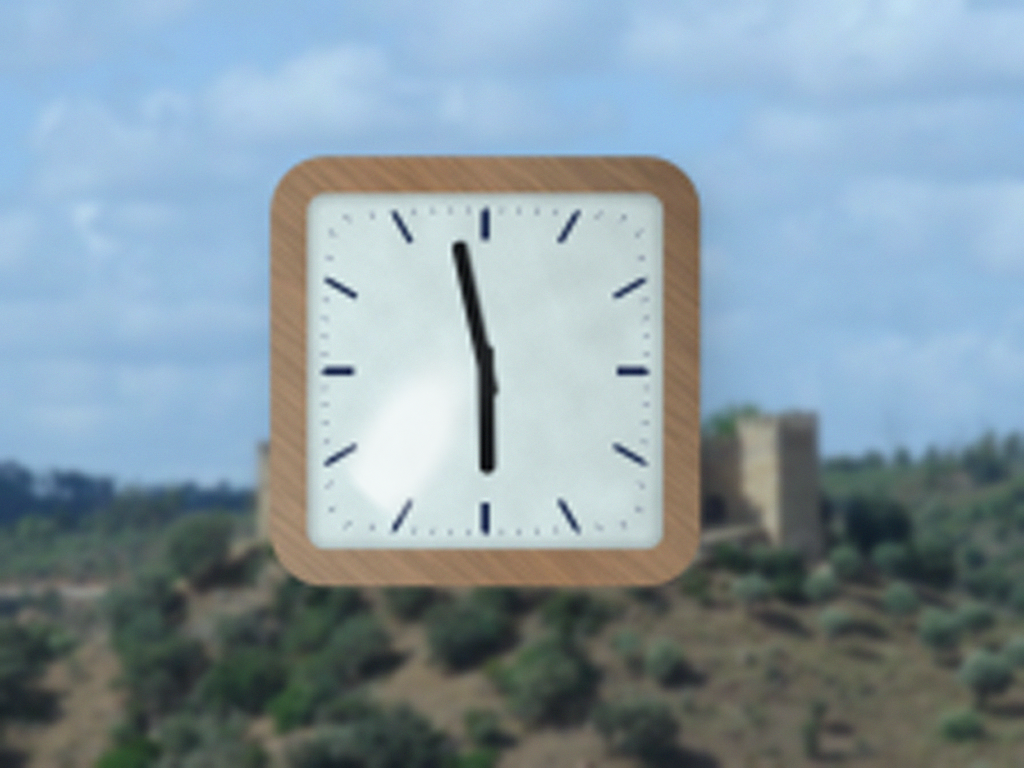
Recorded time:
5h58
